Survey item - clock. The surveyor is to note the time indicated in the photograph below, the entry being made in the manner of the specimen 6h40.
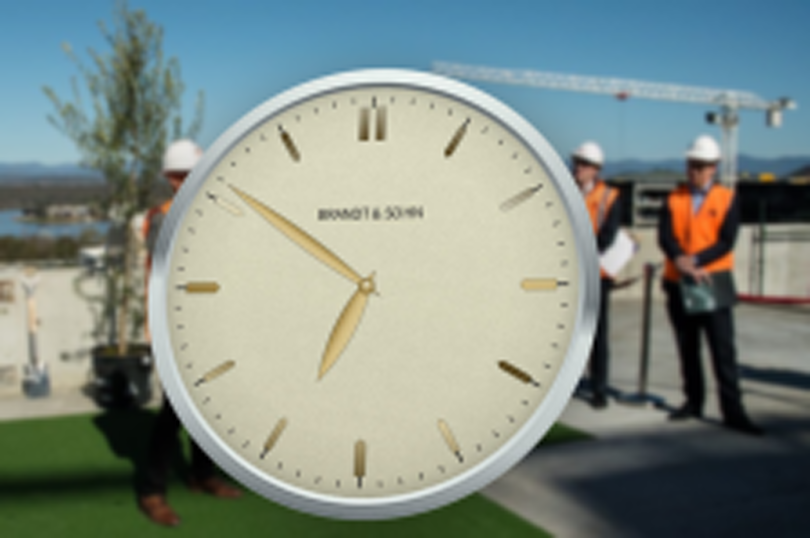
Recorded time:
6h51
